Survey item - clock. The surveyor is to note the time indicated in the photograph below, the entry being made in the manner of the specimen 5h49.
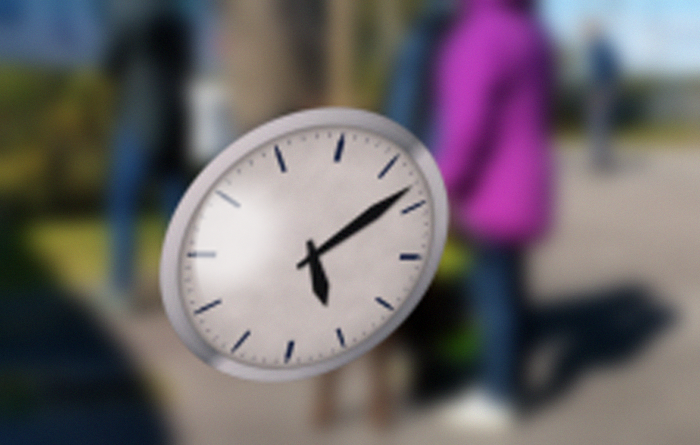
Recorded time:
5h08
